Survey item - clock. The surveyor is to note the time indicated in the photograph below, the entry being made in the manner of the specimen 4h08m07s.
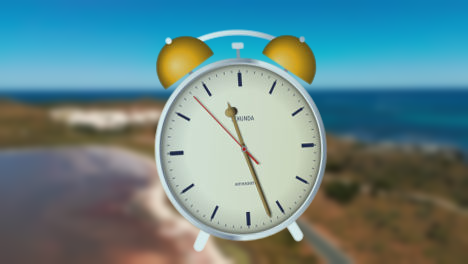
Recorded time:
11h26m53s
